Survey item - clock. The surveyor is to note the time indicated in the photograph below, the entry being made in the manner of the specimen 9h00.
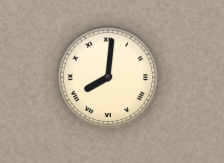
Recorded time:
8h01
